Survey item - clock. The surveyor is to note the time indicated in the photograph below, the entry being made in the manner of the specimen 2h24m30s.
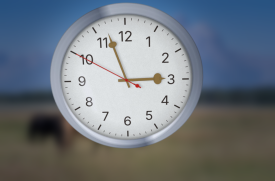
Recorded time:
2h56m50s
